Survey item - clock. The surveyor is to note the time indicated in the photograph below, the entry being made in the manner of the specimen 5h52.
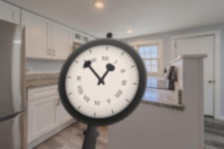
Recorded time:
12h52
